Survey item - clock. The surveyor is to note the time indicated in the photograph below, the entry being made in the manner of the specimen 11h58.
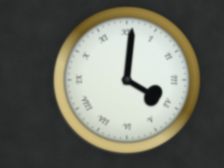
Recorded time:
4h01
